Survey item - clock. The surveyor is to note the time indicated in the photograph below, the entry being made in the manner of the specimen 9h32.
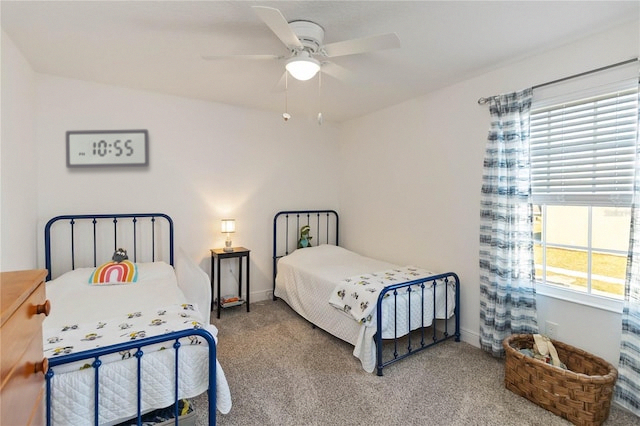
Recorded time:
10h55
